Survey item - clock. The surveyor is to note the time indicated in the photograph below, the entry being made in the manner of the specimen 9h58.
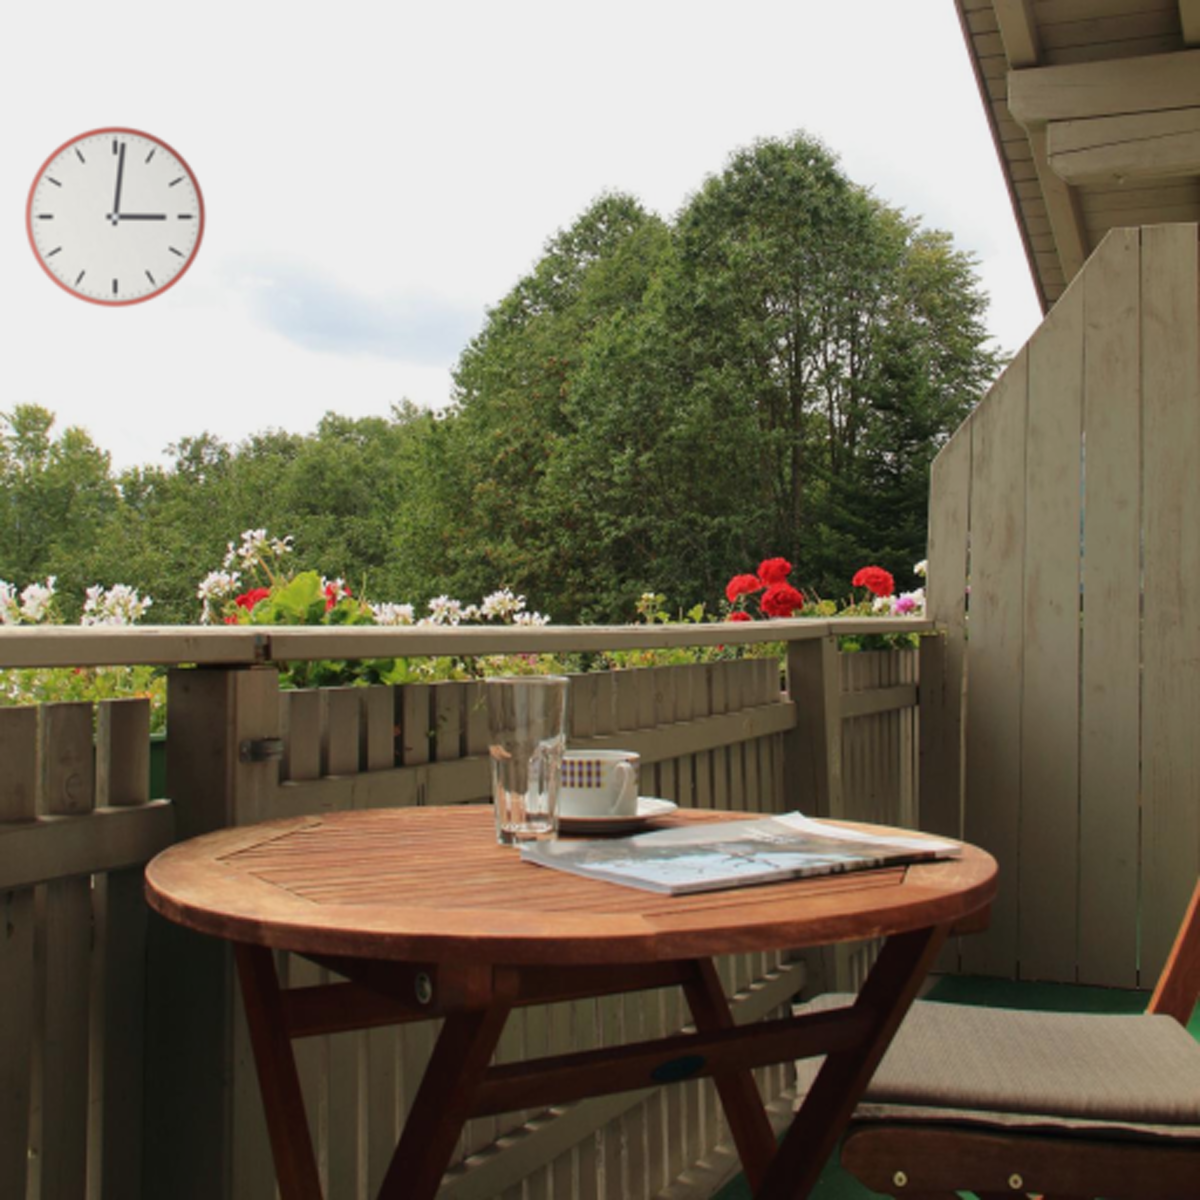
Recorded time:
3h01
